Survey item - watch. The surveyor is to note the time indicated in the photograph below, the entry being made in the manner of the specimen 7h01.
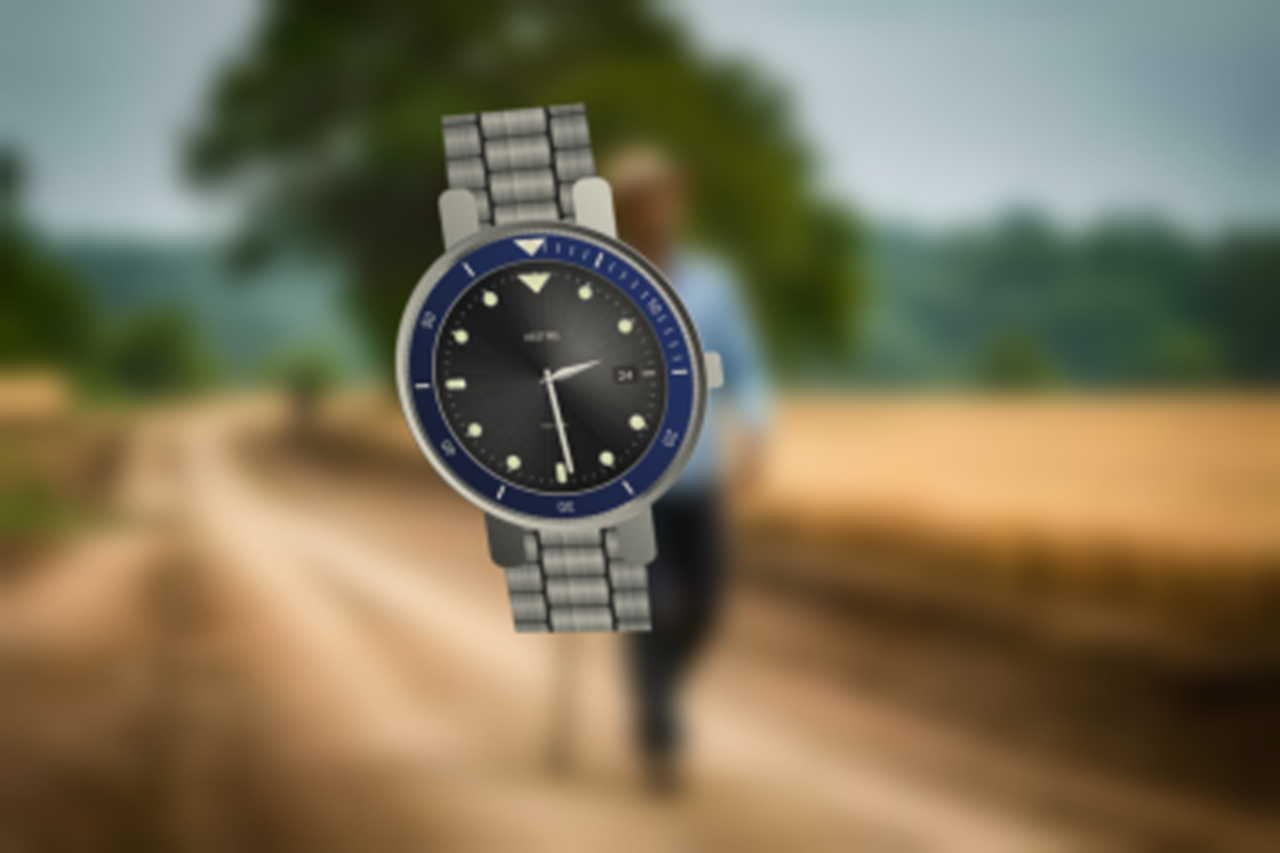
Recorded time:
2h29
